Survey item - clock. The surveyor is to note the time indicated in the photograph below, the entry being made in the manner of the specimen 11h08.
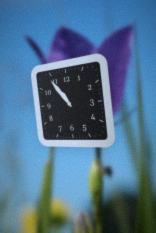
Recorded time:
10h54
